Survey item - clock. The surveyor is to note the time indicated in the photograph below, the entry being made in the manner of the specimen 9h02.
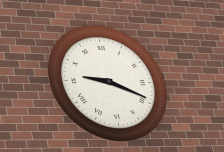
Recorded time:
9h19
